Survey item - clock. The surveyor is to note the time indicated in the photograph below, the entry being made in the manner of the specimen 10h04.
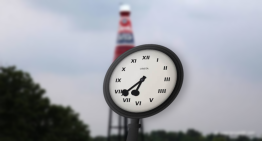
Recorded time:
6h38
